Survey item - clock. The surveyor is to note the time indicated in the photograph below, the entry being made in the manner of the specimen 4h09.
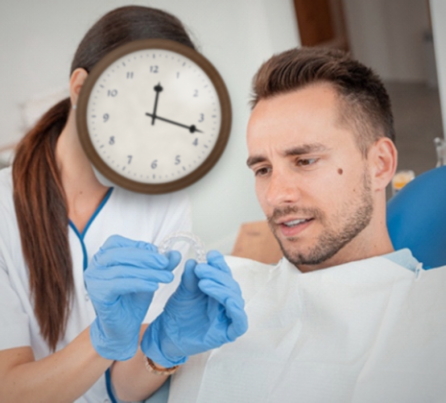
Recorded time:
12h18
